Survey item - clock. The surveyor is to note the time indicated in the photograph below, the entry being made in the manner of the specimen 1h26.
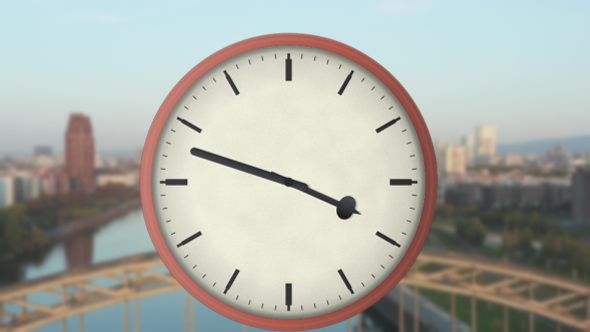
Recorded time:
3h48
